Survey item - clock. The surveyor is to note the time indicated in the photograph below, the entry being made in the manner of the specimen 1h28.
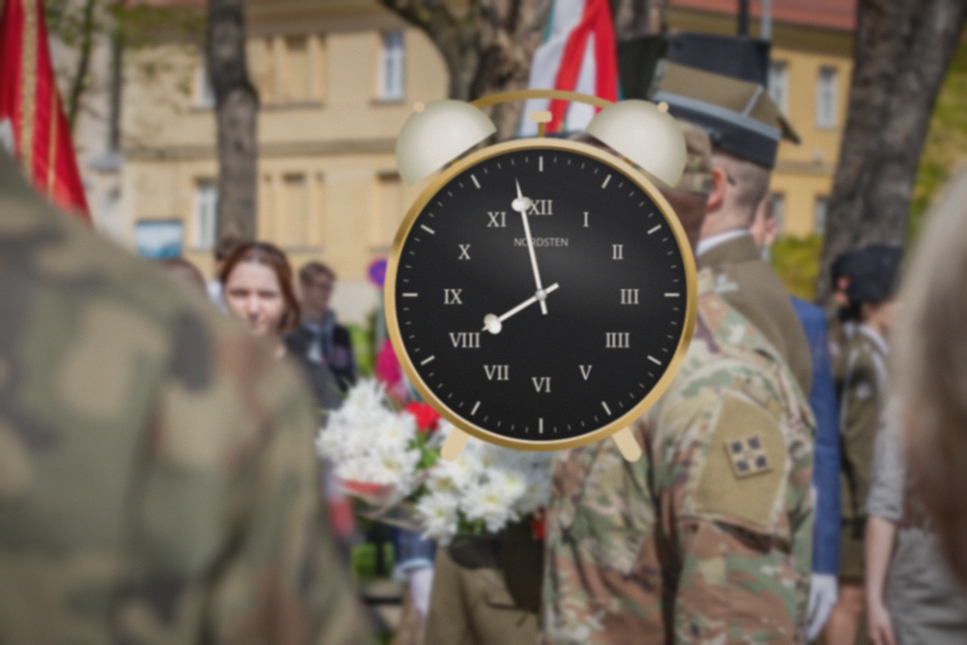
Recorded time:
7h58
